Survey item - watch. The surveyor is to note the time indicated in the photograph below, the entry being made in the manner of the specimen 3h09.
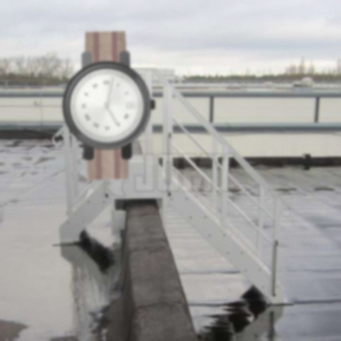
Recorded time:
5h02
